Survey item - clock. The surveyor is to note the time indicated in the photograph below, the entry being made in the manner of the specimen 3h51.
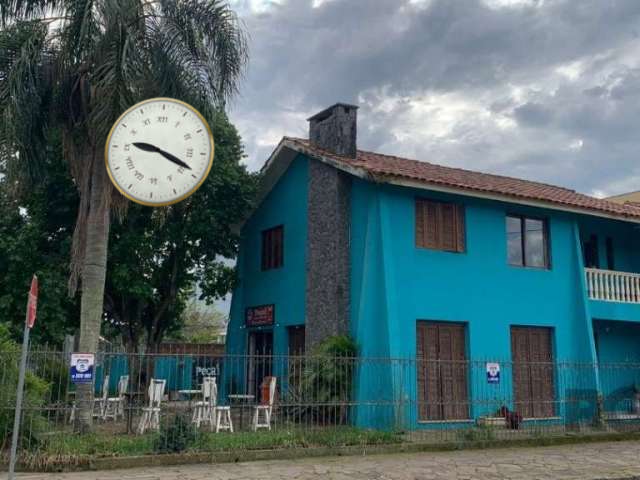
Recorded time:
9h19
